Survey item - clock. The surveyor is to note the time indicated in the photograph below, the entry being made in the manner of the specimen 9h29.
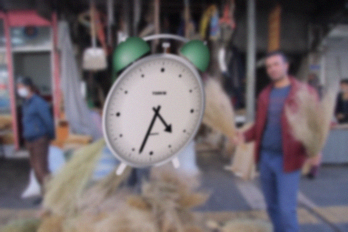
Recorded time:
4h33
